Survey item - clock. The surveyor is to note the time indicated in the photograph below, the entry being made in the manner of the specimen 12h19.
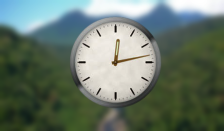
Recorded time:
12h13
